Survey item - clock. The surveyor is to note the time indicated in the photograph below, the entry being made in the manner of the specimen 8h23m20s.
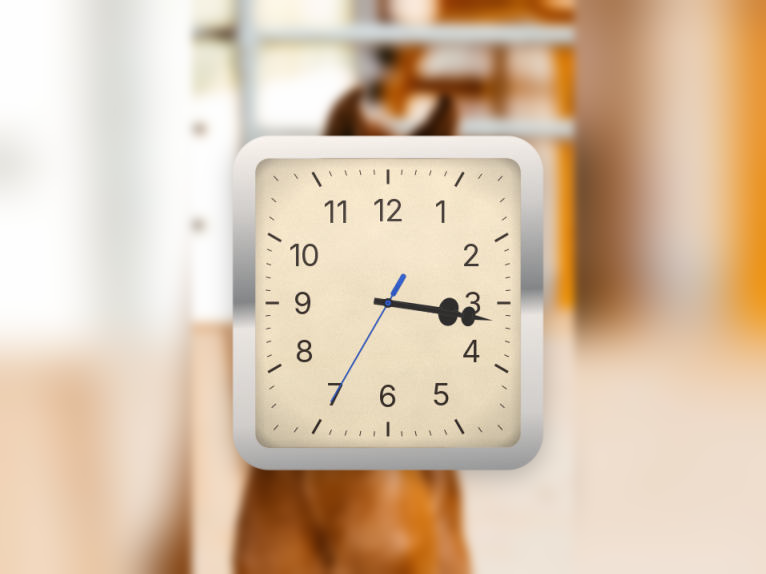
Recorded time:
3h16m35s
